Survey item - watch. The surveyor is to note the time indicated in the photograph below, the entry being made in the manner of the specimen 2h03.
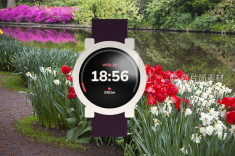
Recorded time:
18h56
